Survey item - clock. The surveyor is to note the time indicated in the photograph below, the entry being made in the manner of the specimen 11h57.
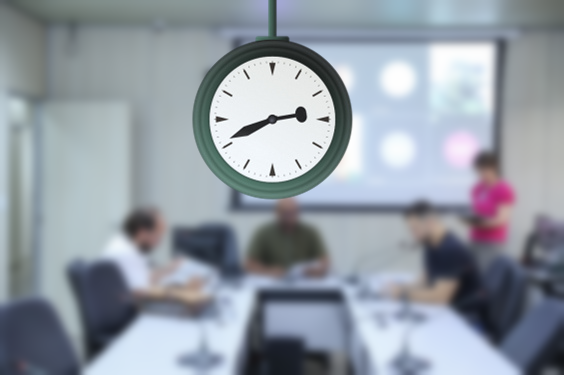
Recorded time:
2h41
